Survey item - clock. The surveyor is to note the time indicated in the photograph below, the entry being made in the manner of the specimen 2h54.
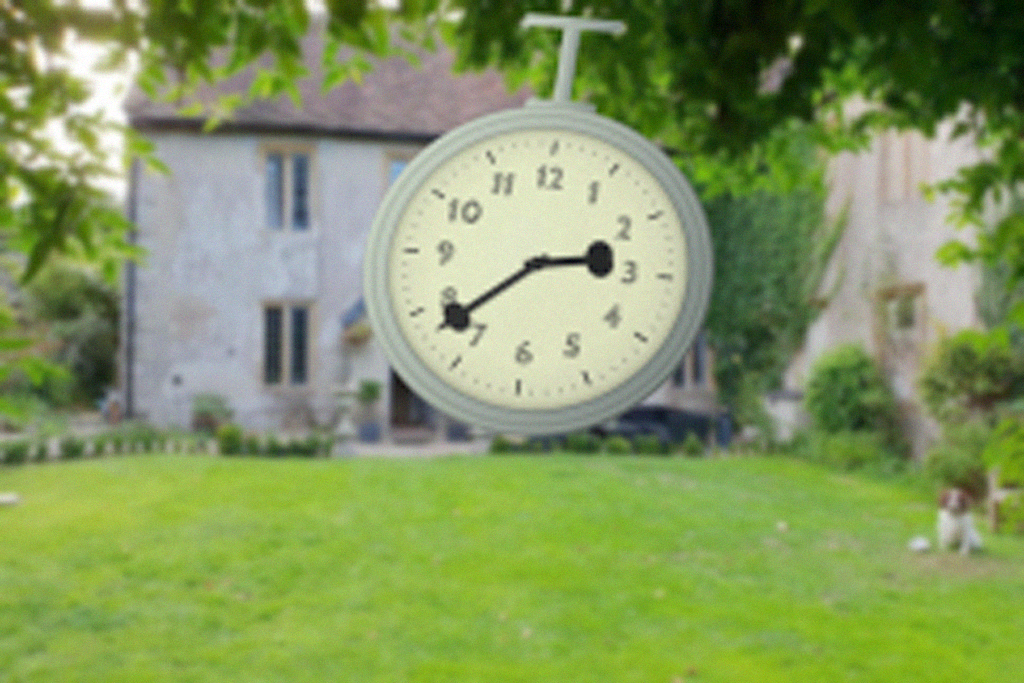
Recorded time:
2h38
